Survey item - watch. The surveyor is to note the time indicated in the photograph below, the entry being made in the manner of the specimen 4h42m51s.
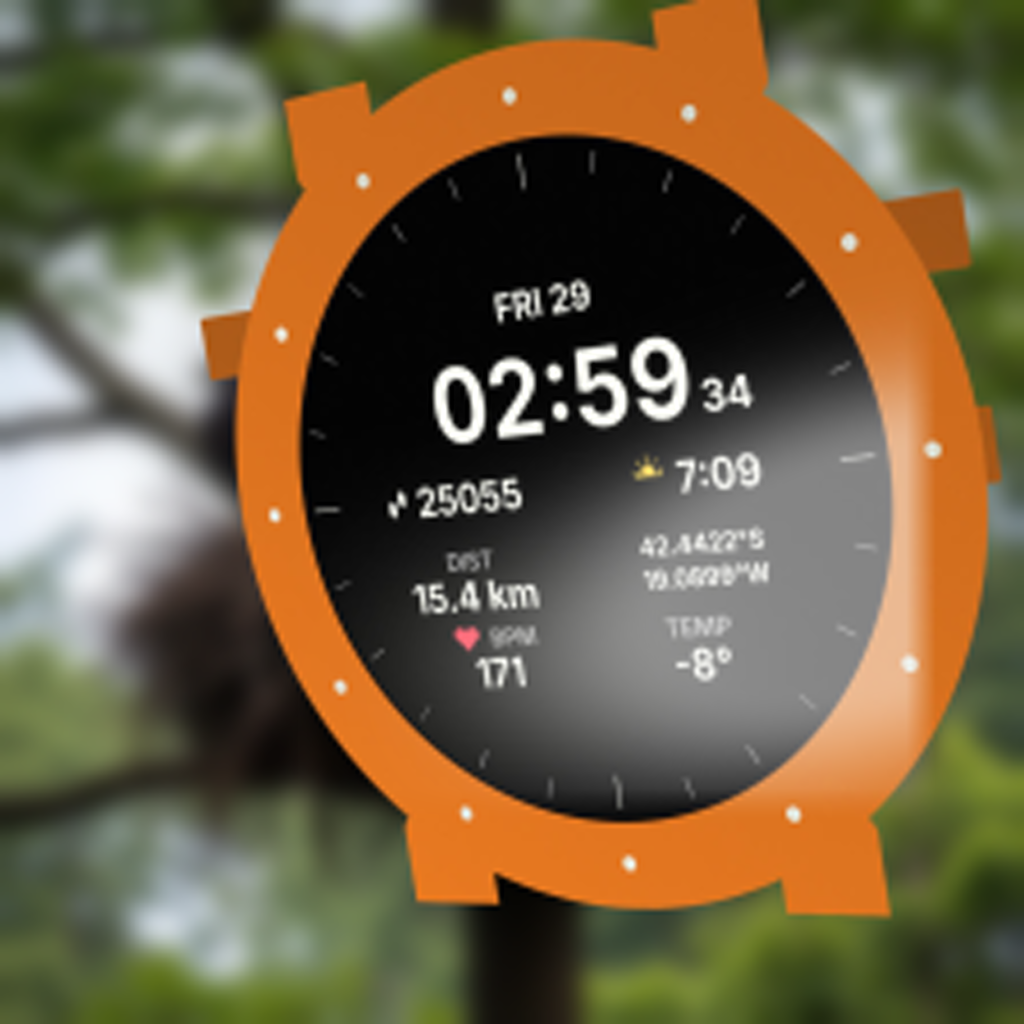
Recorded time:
2h59m34s
